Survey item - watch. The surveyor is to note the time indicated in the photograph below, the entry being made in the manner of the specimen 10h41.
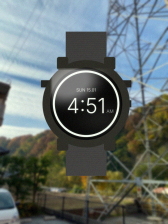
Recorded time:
4h51
